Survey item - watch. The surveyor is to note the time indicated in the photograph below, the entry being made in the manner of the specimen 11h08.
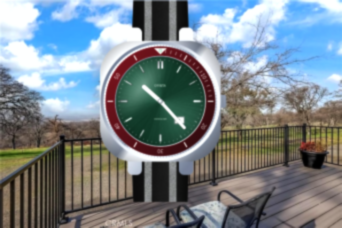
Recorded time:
10h23
